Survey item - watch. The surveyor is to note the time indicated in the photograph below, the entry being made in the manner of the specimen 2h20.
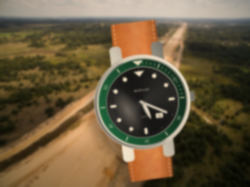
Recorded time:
5h20
